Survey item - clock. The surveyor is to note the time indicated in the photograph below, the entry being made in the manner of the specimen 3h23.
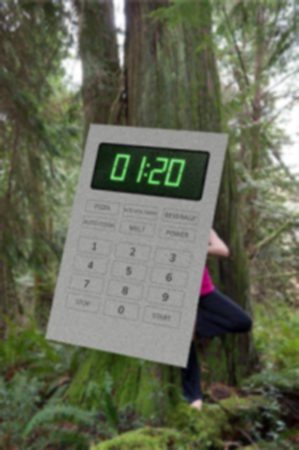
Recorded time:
1h20
